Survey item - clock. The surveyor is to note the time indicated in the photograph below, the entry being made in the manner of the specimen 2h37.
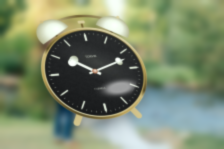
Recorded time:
10h12
